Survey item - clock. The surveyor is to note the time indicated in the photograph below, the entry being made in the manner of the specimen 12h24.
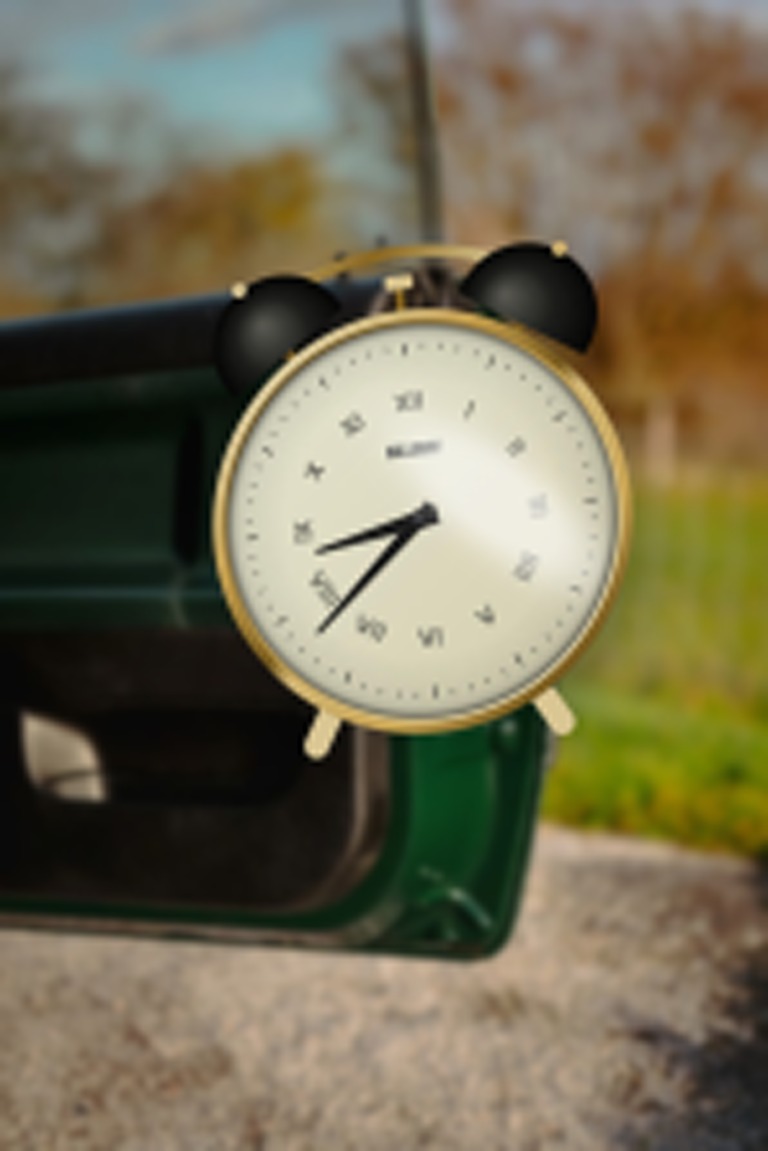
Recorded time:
8h38
